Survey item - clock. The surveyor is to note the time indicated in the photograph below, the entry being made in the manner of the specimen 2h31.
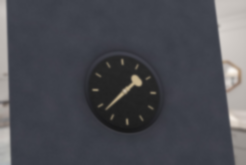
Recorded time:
1h38
